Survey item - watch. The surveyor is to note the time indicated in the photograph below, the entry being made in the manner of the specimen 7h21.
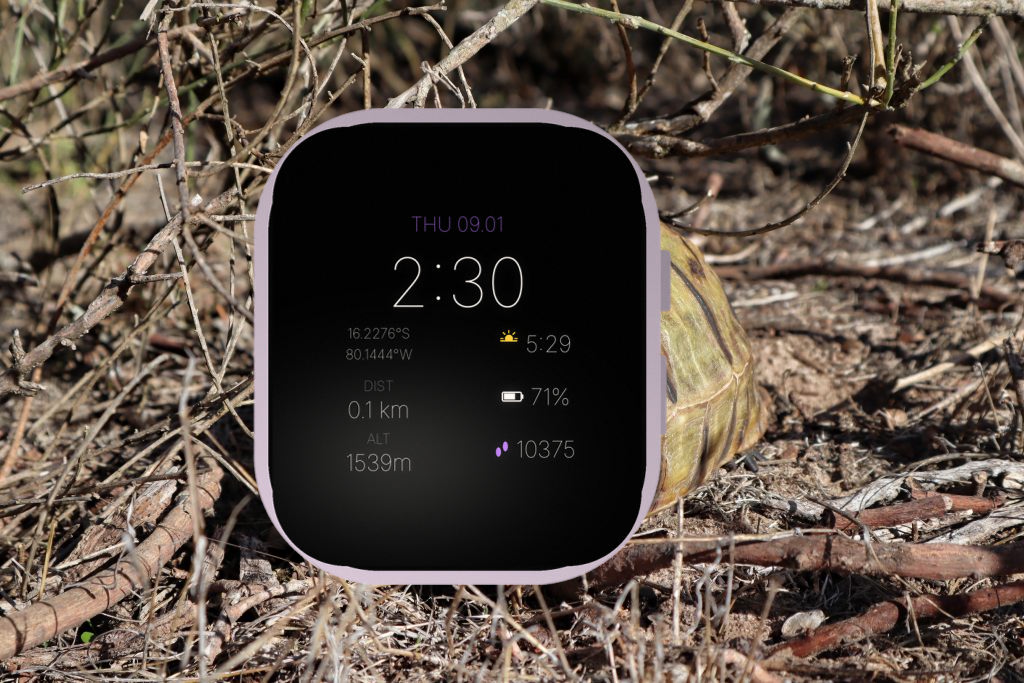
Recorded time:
2h30
